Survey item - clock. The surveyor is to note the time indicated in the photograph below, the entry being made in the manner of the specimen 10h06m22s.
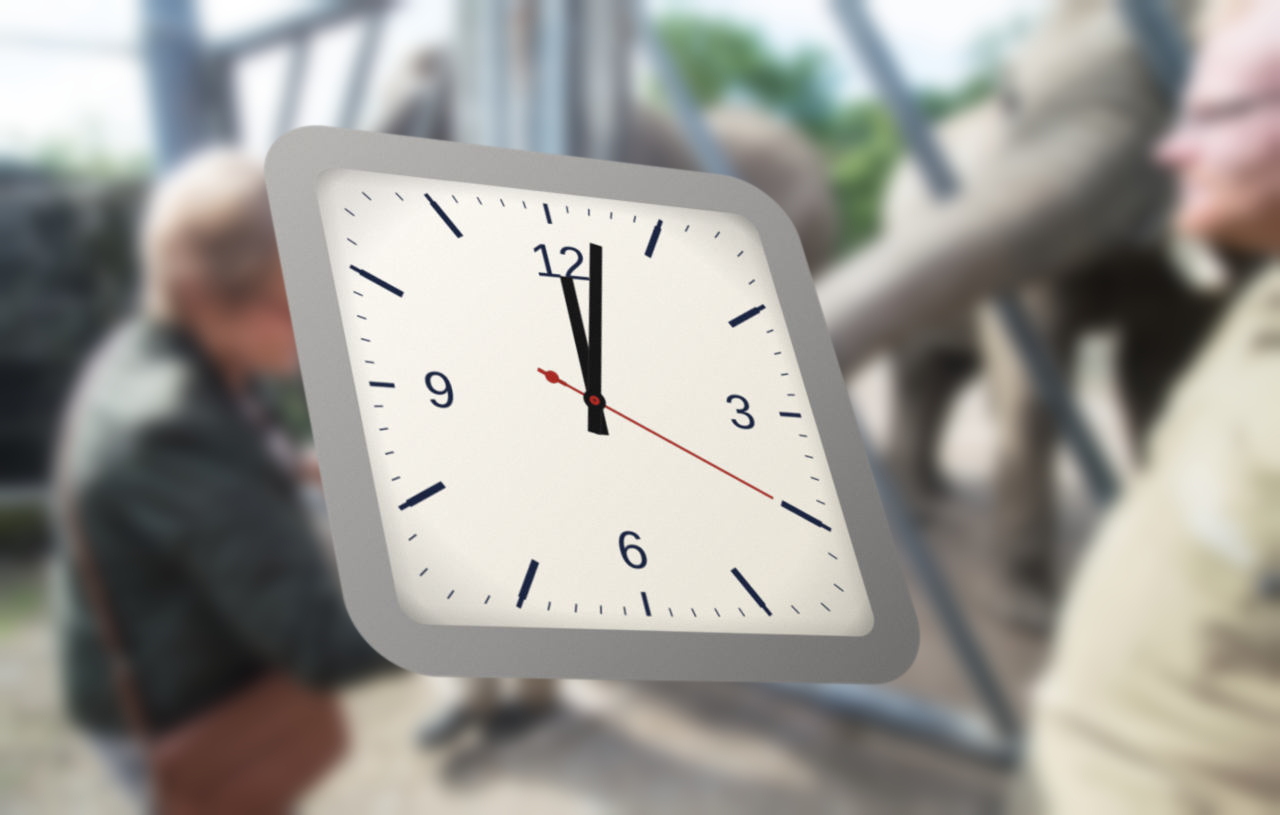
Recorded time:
12h02m20s
